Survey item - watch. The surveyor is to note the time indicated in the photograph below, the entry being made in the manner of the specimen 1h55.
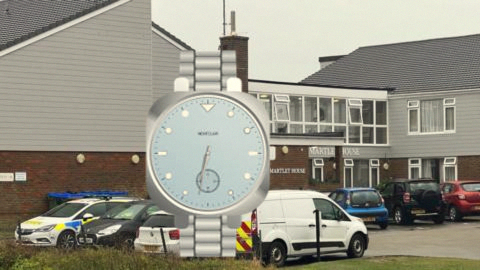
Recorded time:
6h32
